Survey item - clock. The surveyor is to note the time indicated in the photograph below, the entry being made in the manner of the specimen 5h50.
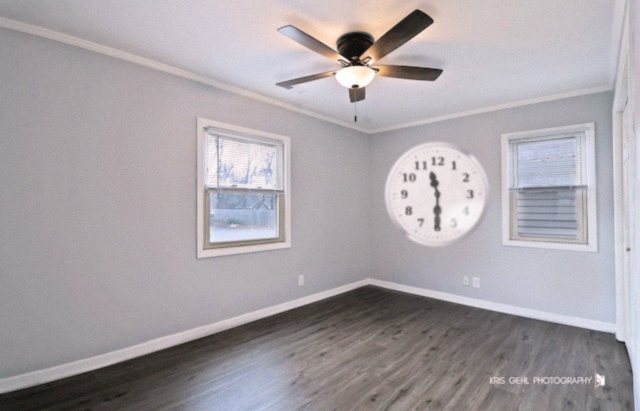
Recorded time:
11h30
